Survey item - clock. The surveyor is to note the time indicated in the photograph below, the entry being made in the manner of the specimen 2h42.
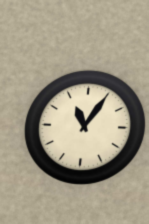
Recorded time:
11h05
